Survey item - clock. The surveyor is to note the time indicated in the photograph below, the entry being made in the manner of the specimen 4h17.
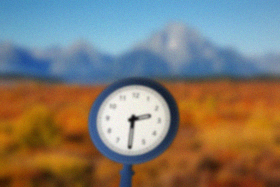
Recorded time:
2h30
